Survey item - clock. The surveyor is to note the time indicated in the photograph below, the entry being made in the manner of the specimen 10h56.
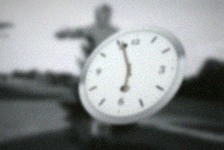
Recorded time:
5h56
